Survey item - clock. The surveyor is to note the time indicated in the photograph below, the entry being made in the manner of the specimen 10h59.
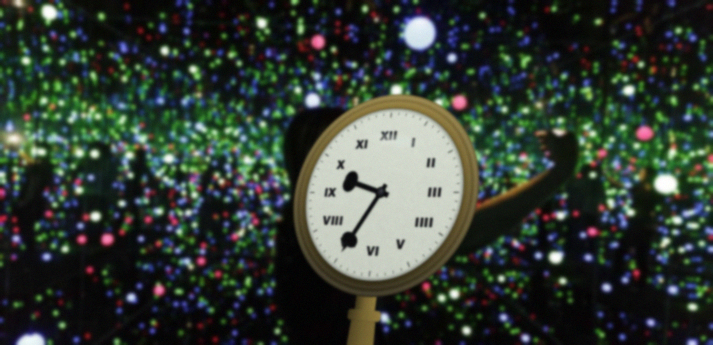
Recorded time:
9h35
